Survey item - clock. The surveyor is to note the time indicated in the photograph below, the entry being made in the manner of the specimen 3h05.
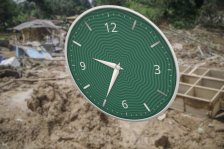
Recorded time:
9h35
